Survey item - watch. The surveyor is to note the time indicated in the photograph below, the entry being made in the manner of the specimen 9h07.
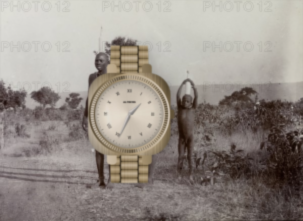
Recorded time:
1h34
